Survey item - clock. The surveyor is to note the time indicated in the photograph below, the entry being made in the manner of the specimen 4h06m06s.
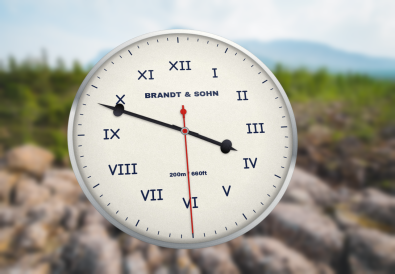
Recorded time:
3h48m30s
